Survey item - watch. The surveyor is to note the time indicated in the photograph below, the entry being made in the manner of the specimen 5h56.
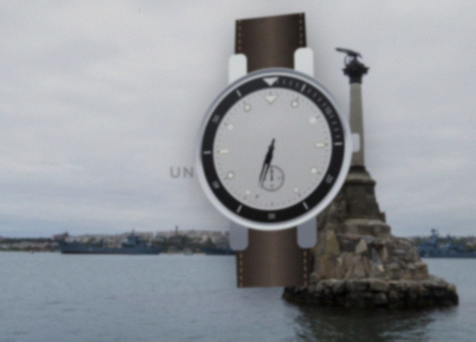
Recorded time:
6h33
